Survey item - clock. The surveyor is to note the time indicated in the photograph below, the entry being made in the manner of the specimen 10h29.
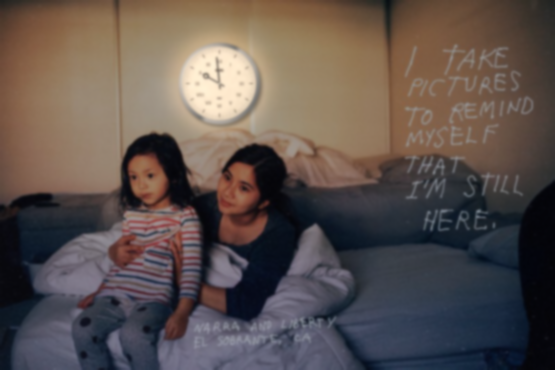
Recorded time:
9h59
